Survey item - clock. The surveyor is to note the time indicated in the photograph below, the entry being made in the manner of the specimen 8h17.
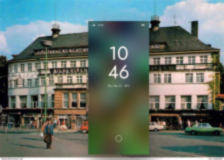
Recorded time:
10h46
